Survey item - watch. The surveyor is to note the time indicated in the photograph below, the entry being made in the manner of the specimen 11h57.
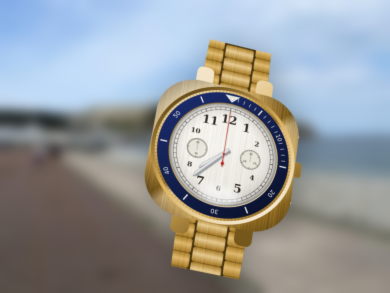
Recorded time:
7h37
